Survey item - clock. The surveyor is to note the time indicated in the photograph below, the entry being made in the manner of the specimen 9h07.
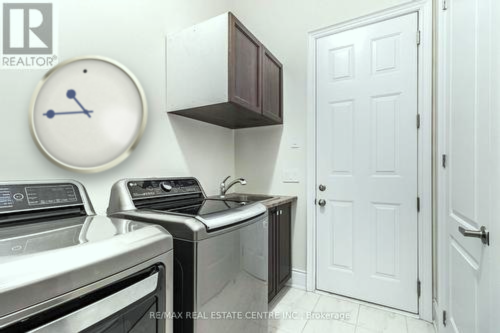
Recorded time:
10h45
